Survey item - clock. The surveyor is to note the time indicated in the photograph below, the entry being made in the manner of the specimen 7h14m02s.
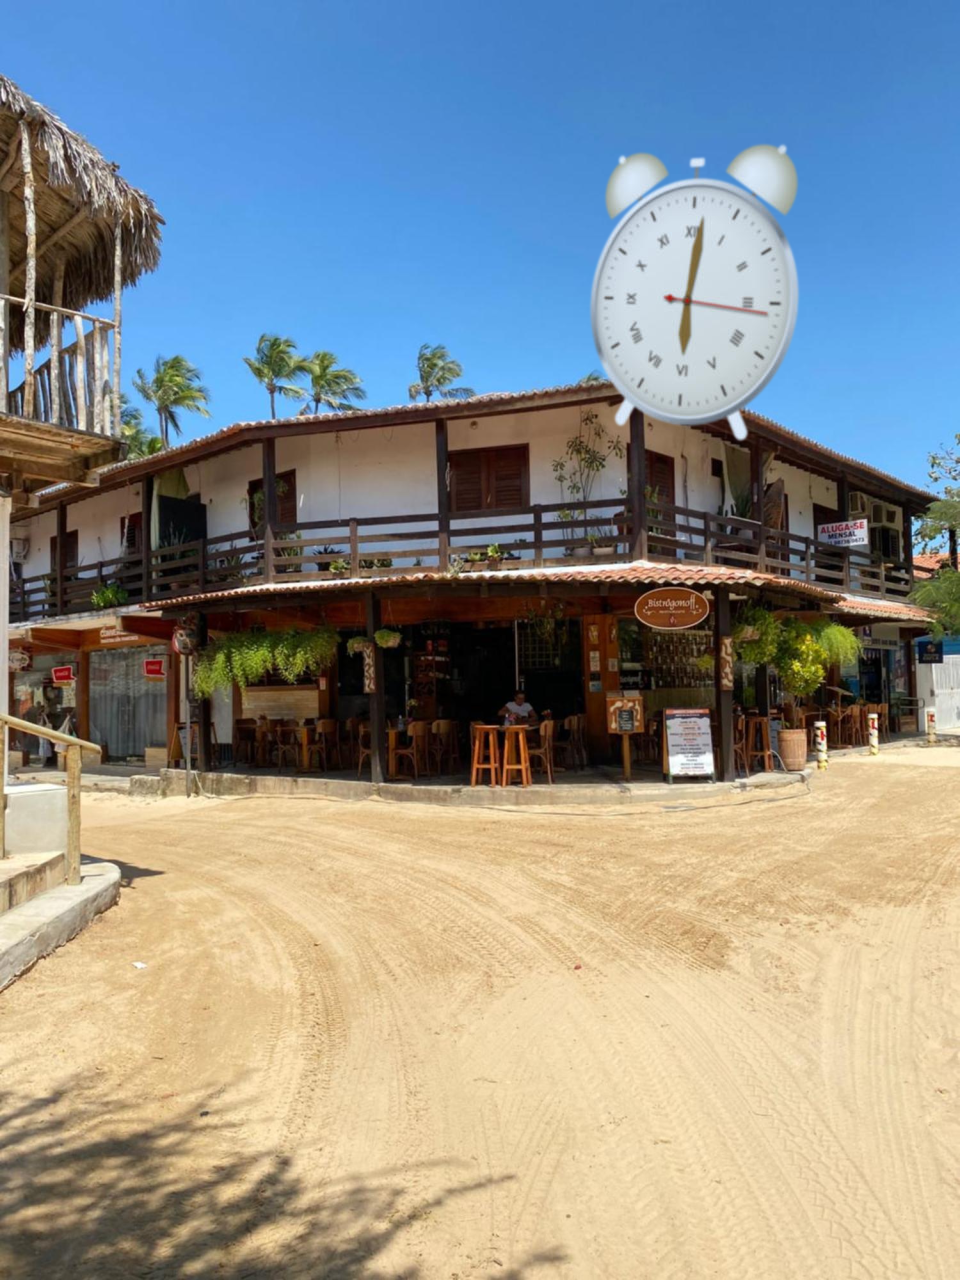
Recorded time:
6h01m16s
